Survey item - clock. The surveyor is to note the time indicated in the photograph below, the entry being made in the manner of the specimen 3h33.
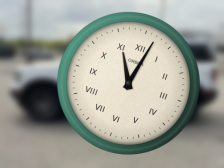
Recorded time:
11h02
